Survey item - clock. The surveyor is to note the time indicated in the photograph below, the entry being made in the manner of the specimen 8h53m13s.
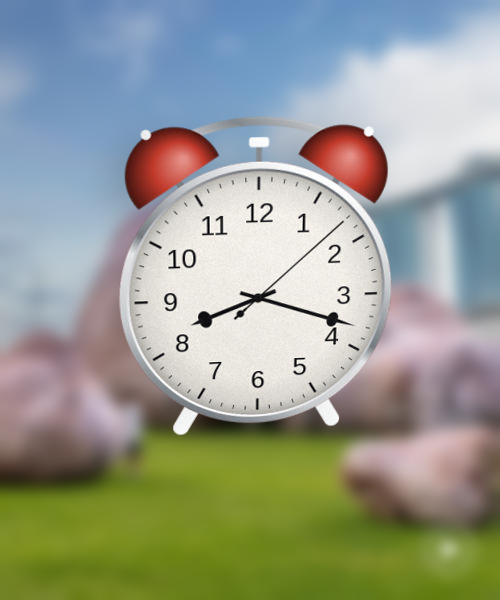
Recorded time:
8h18m08s
